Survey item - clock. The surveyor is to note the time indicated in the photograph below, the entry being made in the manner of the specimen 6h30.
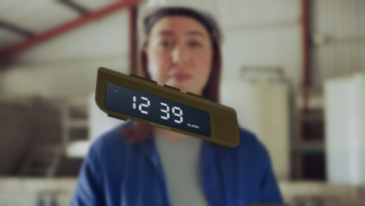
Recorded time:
12h39
